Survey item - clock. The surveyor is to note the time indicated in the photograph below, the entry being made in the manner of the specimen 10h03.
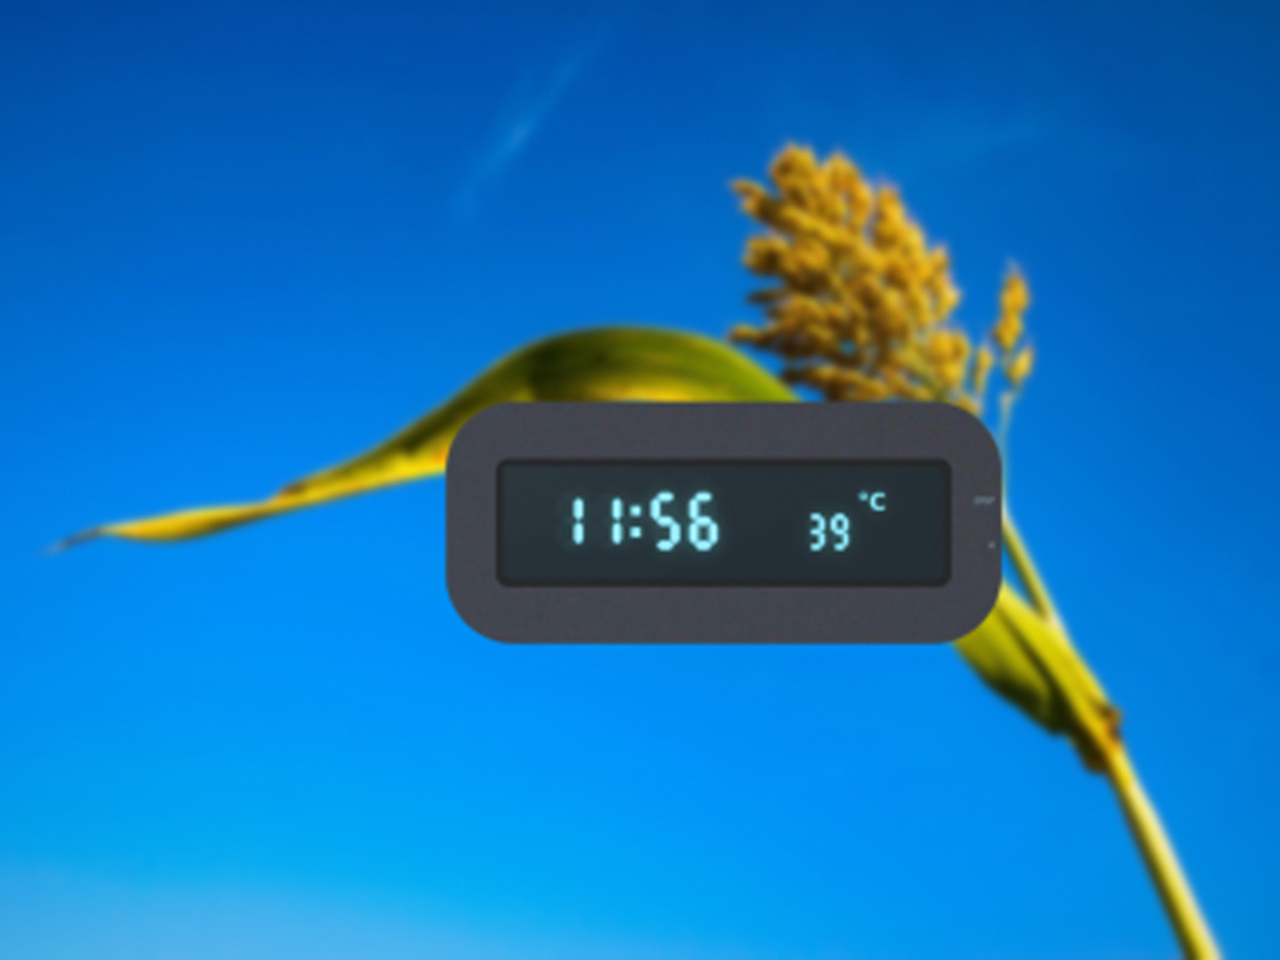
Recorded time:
11h56
